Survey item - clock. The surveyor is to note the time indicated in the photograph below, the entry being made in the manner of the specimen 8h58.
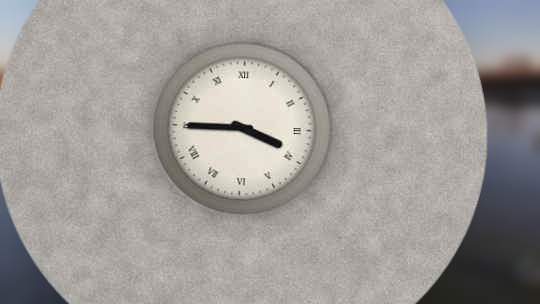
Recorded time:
3h45
